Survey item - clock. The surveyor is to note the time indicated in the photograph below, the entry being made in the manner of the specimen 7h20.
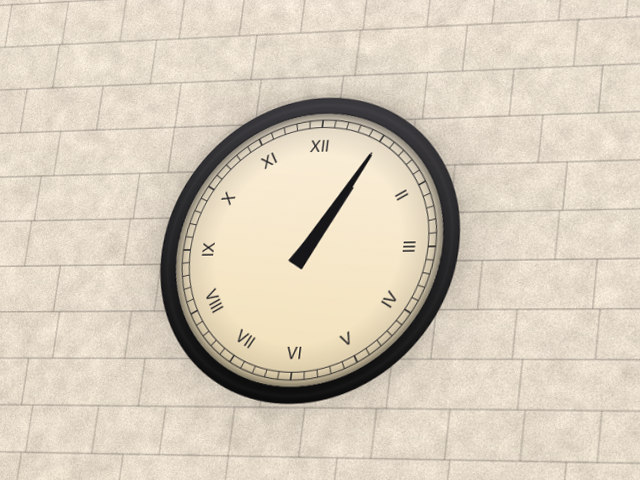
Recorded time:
1h05
